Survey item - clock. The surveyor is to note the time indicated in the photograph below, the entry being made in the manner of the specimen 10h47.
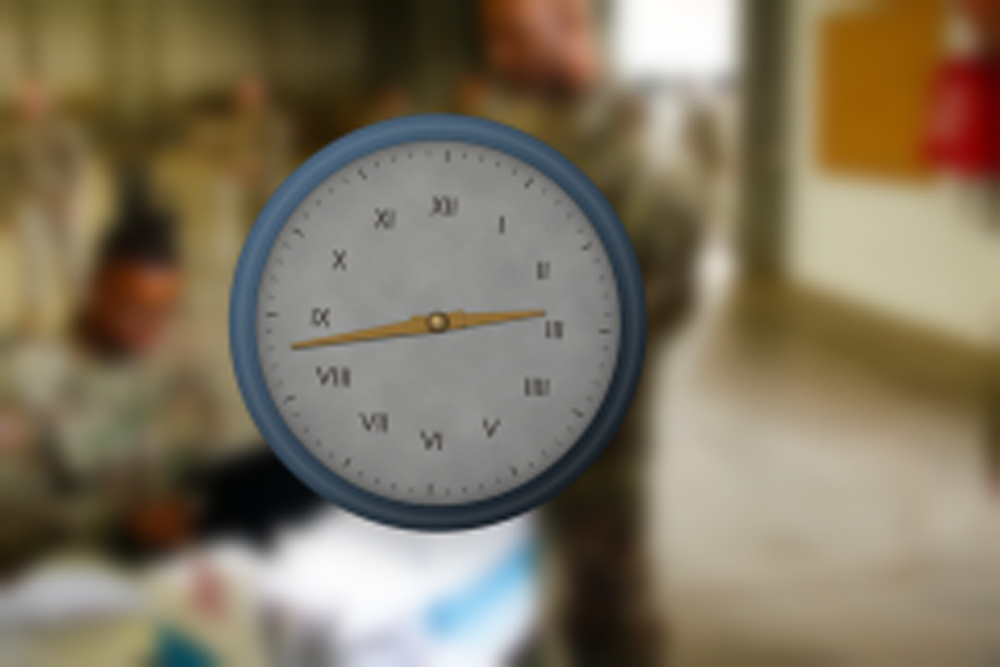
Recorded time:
2h43
